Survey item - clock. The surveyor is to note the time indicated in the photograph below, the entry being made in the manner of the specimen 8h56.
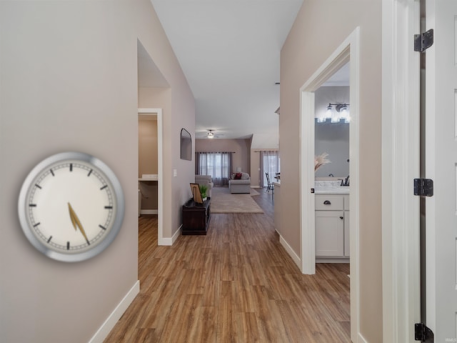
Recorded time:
5h25
